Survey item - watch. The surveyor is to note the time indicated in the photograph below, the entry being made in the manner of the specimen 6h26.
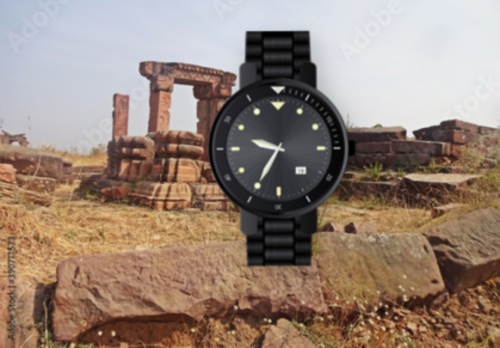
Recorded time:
9h35
